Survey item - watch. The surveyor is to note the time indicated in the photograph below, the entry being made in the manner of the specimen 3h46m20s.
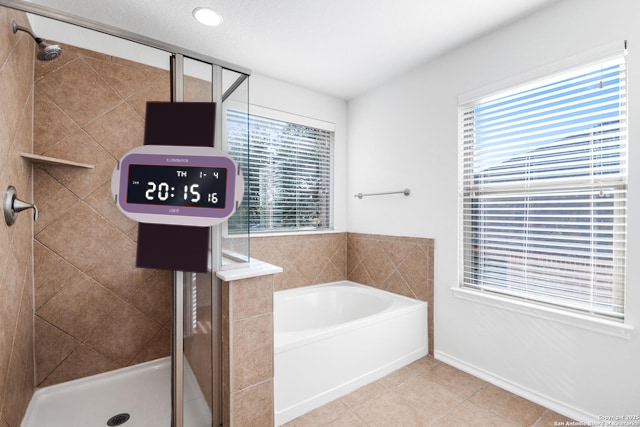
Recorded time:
20h15m16s
